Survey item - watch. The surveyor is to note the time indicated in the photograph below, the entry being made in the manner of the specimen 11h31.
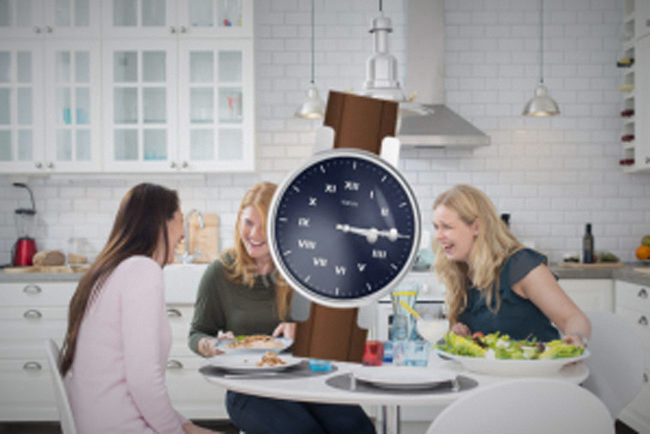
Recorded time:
3h15
